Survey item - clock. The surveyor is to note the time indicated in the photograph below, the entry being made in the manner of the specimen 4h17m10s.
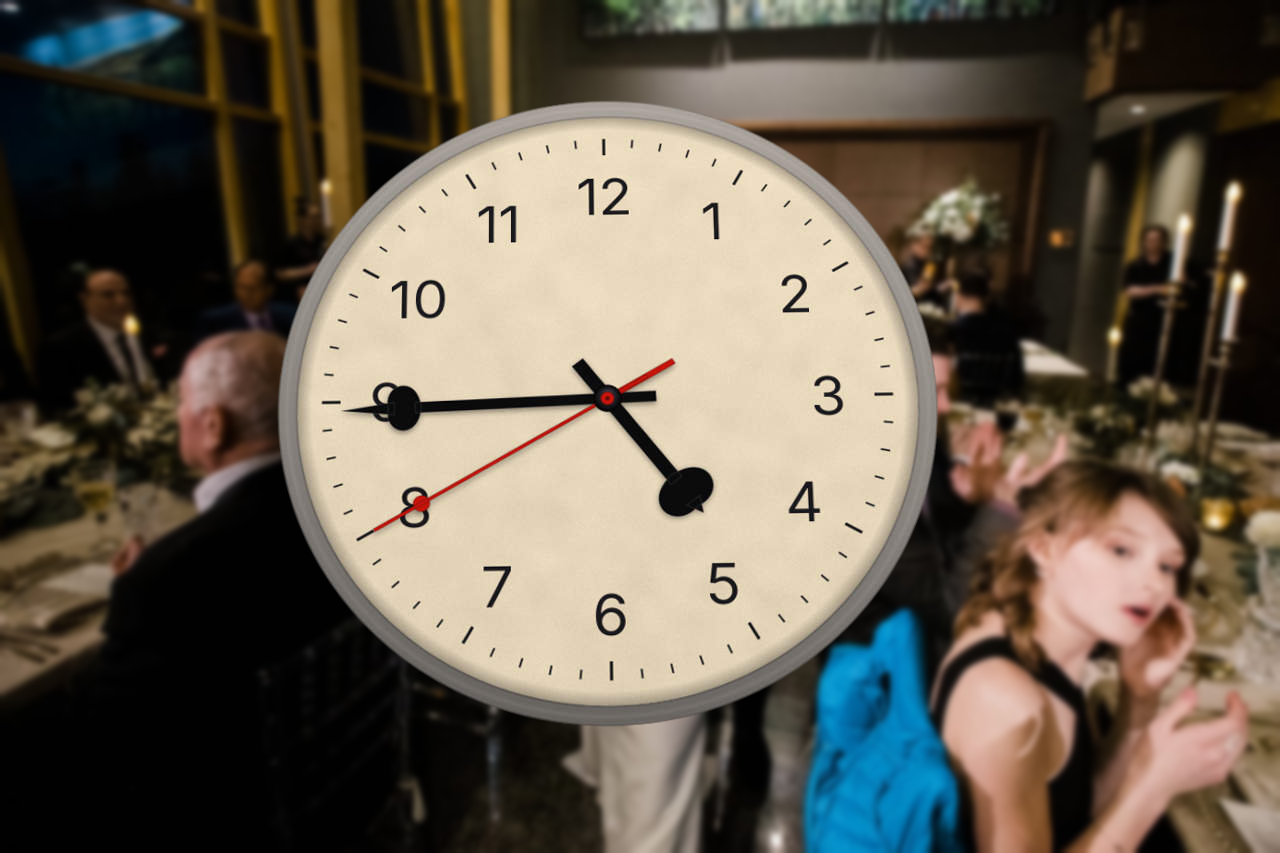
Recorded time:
4h44m40s
